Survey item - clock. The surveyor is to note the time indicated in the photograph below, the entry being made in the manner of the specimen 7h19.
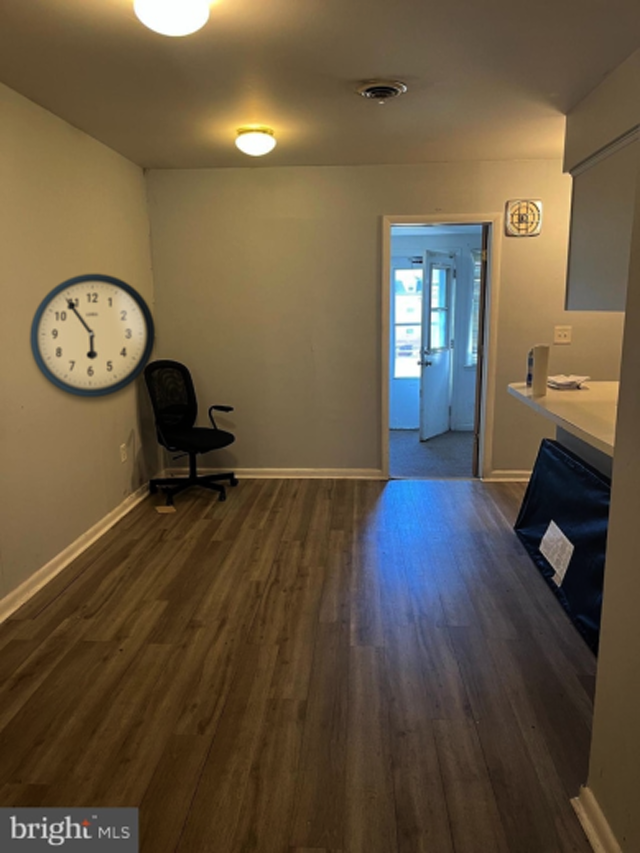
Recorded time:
5h54
